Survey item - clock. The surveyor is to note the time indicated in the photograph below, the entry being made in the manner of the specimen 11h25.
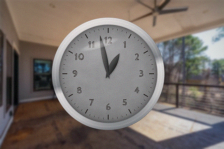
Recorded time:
12h58
